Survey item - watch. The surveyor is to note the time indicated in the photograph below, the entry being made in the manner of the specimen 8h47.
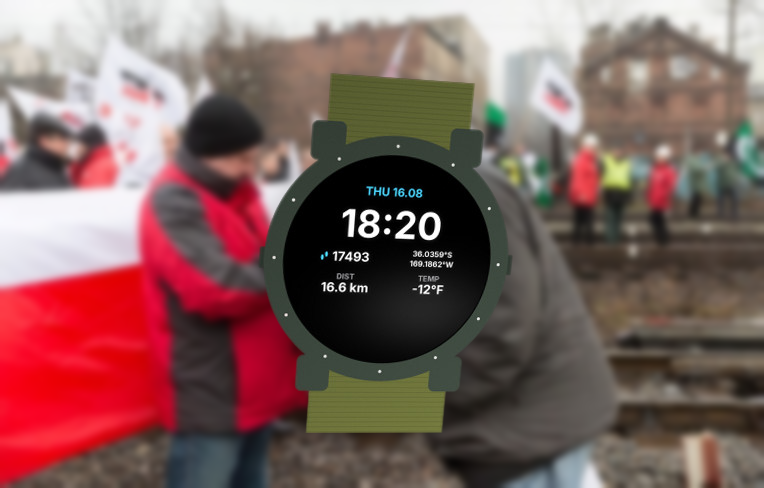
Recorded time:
18h20
